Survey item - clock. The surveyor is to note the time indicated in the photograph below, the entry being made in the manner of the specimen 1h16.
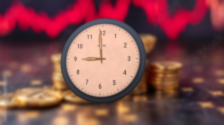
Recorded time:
8h59
